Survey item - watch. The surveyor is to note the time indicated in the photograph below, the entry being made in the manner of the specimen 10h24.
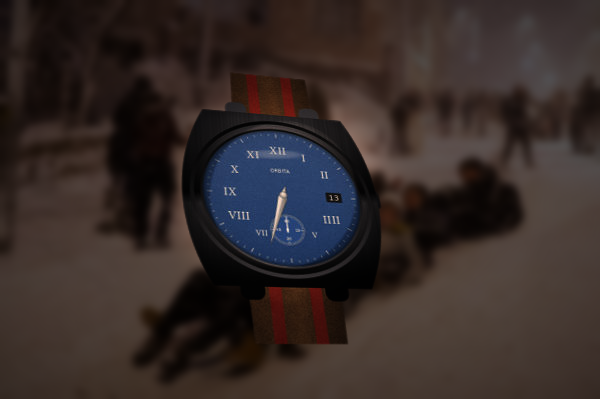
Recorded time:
6h33
